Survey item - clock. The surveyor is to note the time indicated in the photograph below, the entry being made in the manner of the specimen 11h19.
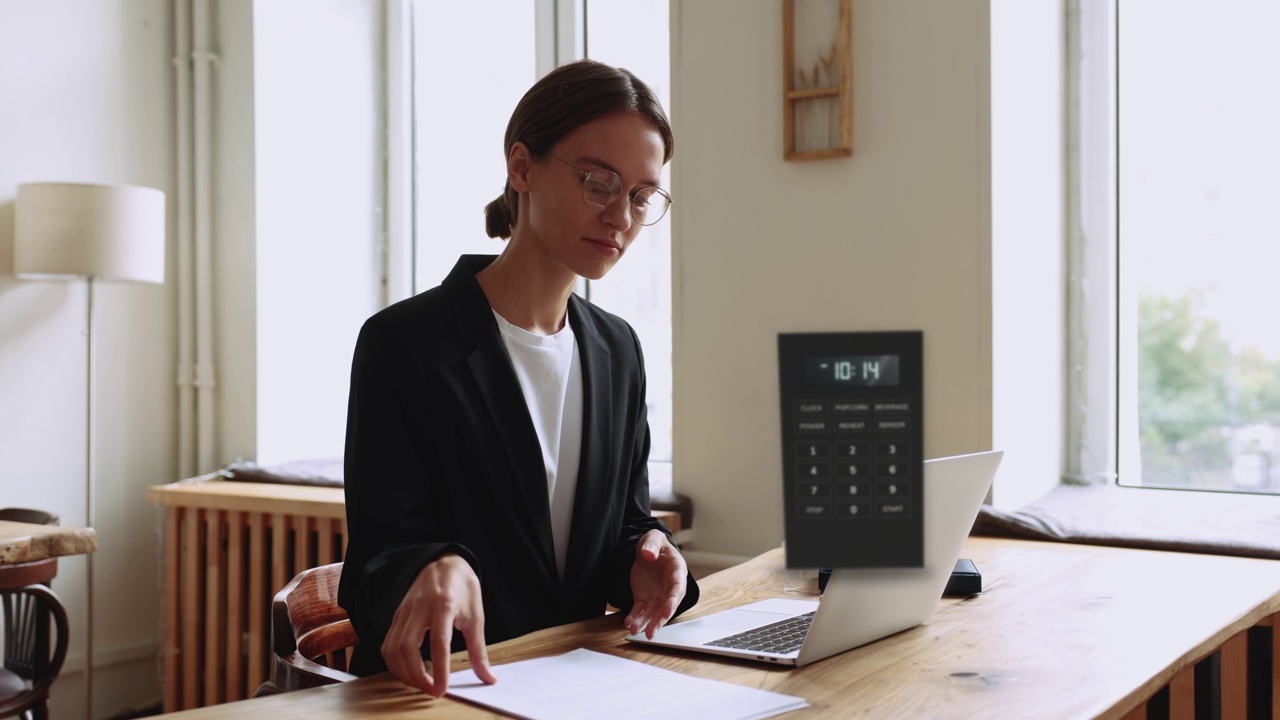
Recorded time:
10h14
